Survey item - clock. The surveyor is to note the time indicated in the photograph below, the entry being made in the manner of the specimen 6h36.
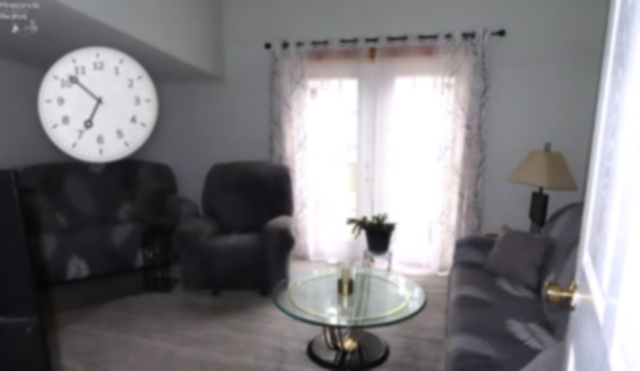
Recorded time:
6h52
